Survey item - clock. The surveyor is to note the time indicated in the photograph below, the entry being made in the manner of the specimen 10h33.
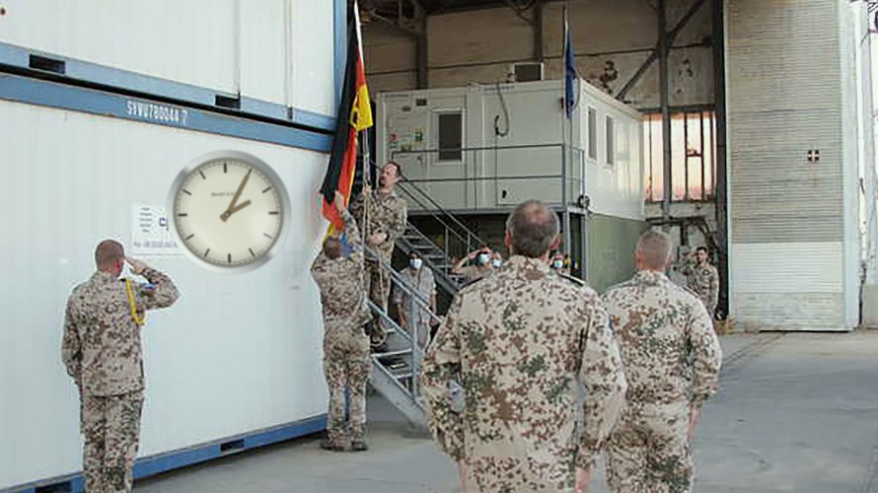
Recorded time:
2h05
